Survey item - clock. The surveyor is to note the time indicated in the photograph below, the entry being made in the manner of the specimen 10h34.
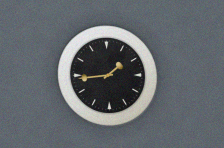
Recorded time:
1h44
